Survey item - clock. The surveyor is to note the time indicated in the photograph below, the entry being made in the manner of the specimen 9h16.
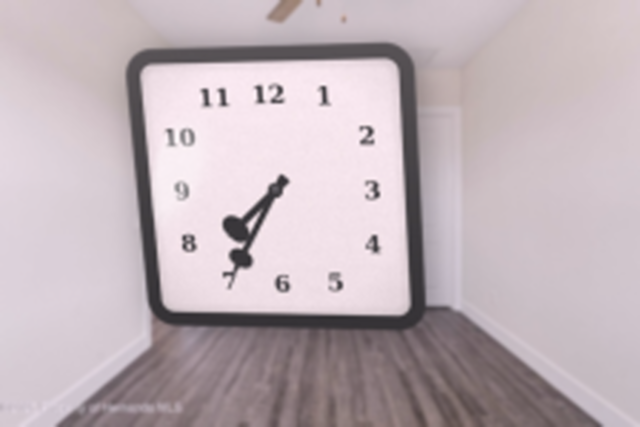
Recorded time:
7h35
